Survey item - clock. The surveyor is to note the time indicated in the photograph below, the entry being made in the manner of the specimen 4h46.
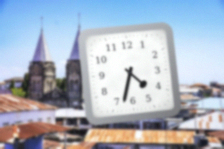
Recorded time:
4h33
